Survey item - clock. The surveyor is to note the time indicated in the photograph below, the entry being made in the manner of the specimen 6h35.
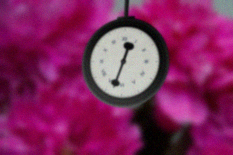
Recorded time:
12h33
